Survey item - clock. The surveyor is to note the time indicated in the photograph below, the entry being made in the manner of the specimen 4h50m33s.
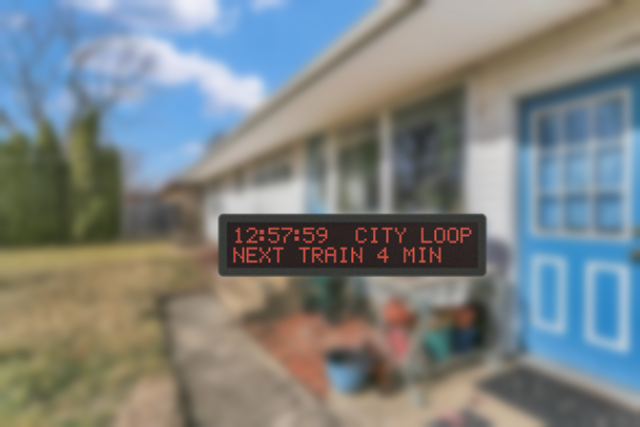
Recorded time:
12h57m59s
